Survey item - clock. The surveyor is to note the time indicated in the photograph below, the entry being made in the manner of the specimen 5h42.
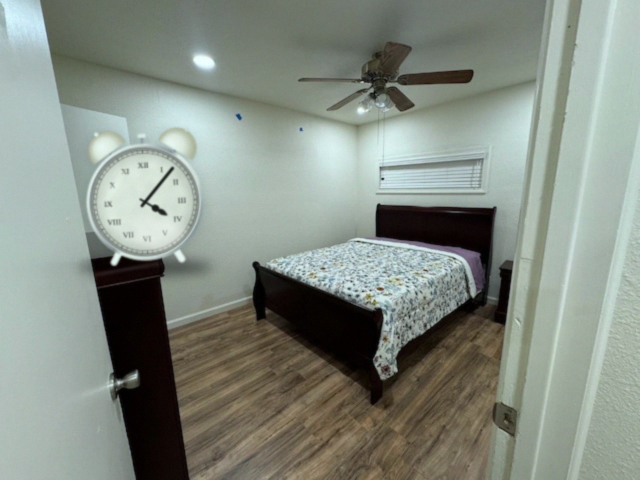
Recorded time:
4h07
